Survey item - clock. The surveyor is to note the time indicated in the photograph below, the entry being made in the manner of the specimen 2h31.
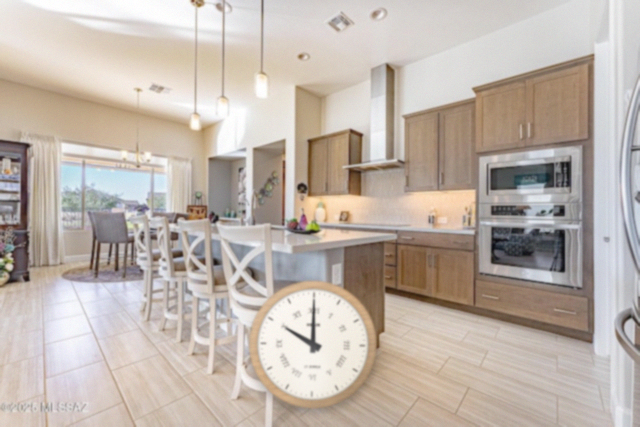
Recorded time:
10h00
